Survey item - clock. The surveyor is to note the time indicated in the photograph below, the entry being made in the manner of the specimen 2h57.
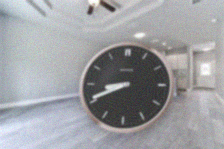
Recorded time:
8h41
